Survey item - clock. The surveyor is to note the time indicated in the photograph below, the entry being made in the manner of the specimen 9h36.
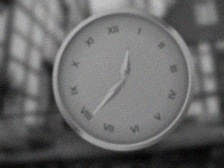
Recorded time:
12h39
